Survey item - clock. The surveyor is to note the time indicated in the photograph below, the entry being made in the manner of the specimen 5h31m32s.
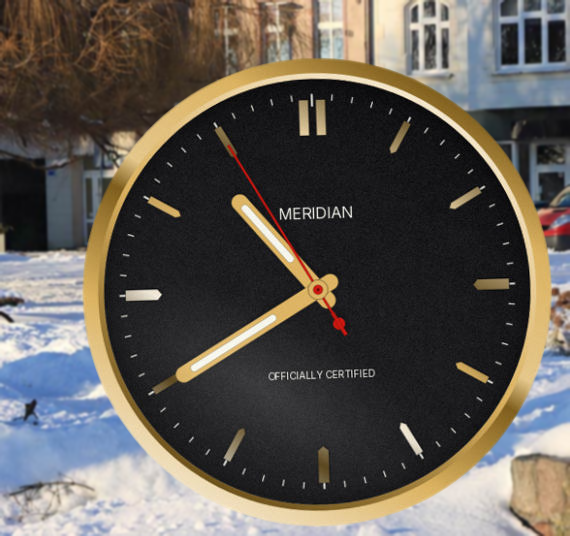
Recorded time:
10h39m55s
